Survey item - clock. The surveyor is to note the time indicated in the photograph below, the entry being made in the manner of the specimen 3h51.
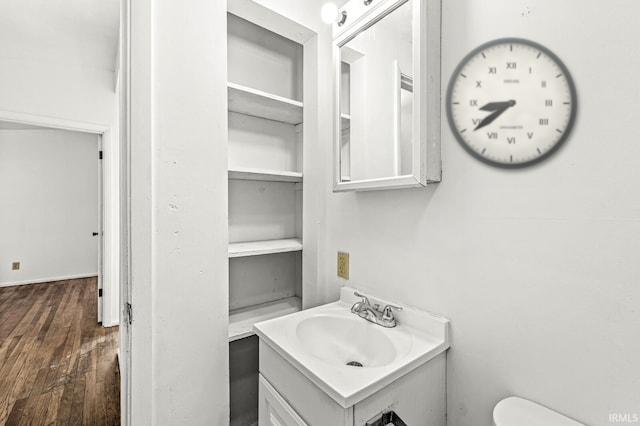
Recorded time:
8h39
